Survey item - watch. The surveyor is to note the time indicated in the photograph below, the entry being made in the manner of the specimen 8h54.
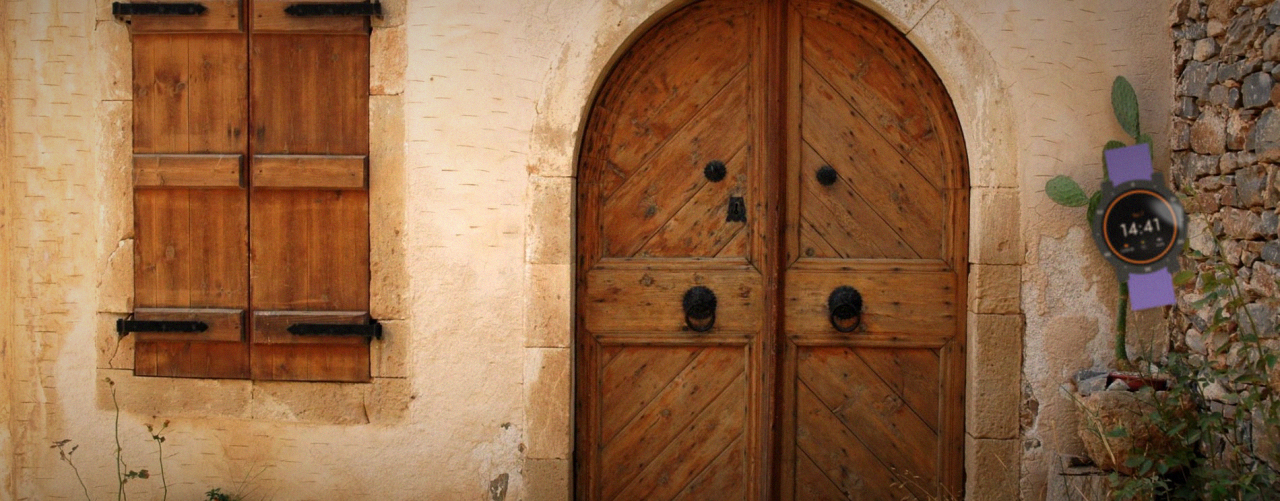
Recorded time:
14h41
